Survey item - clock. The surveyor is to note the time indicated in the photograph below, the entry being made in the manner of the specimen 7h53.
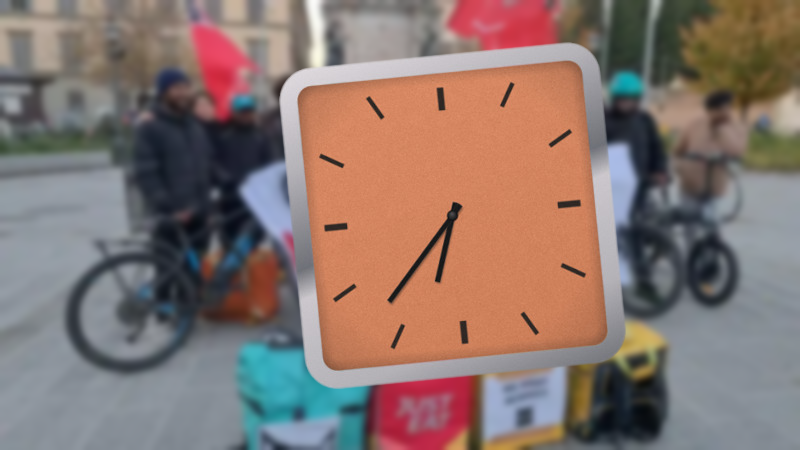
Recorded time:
6h37
